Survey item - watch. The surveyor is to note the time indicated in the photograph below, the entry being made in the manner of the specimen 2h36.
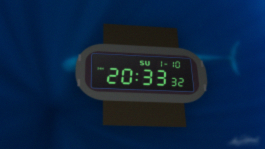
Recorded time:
20h33
